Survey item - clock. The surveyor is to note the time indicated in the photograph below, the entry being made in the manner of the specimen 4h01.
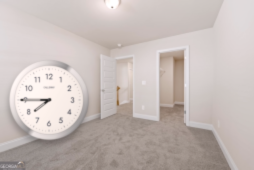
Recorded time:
7h45
